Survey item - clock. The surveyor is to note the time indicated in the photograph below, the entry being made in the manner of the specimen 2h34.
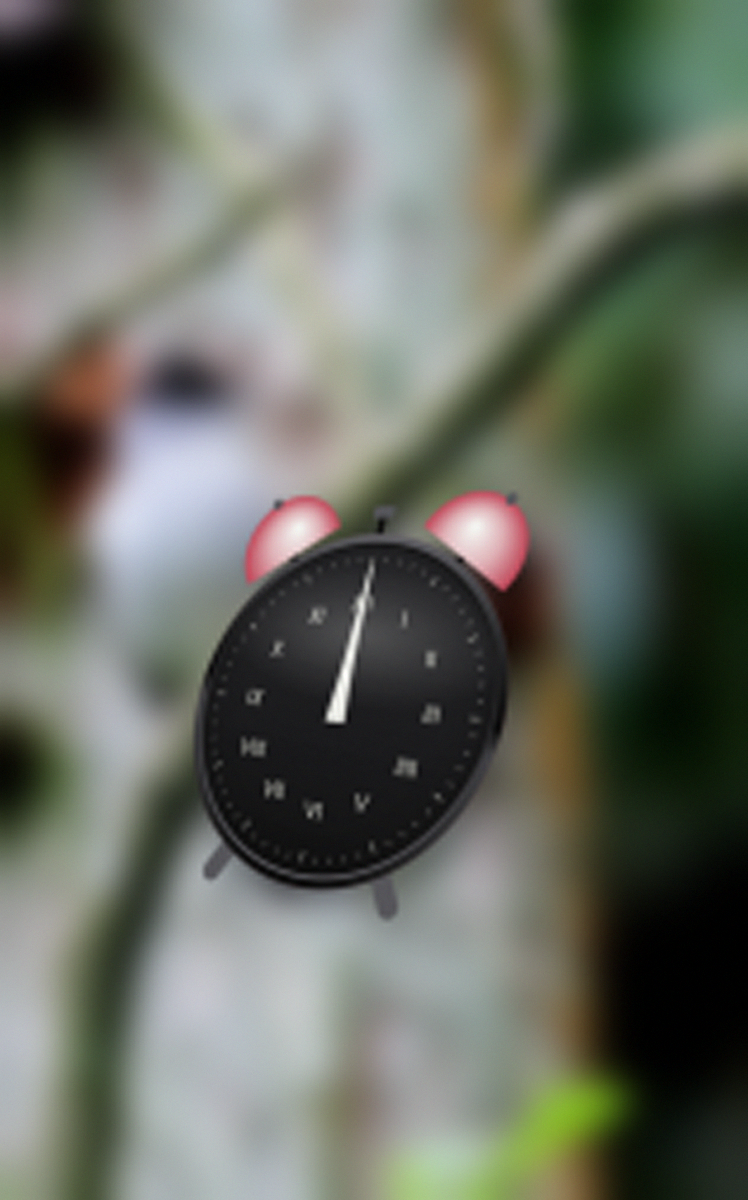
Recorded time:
12h00
